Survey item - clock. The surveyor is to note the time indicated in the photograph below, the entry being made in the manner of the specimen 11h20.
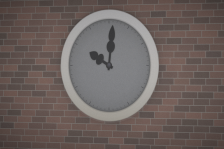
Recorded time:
10h01
